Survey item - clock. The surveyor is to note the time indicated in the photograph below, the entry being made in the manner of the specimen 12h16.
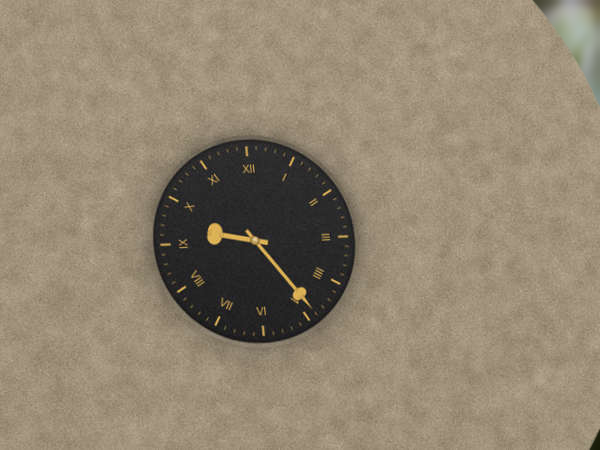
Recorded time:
9h24
